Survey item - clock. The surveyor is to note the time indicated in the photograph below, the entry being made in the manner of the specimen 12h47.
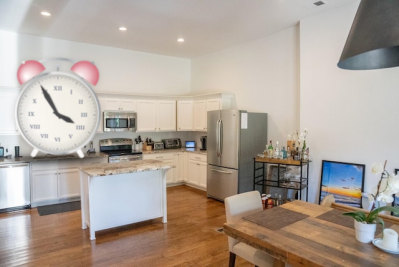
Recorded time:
3h55
